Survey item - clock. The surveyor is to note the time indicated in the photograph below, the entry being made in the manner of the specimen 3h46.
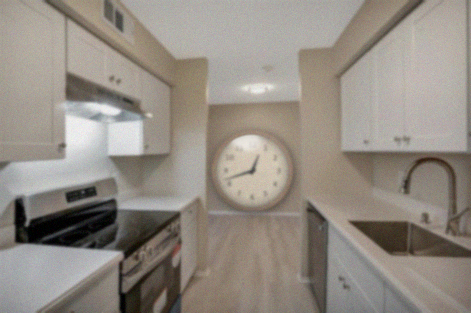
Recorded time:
12h42
